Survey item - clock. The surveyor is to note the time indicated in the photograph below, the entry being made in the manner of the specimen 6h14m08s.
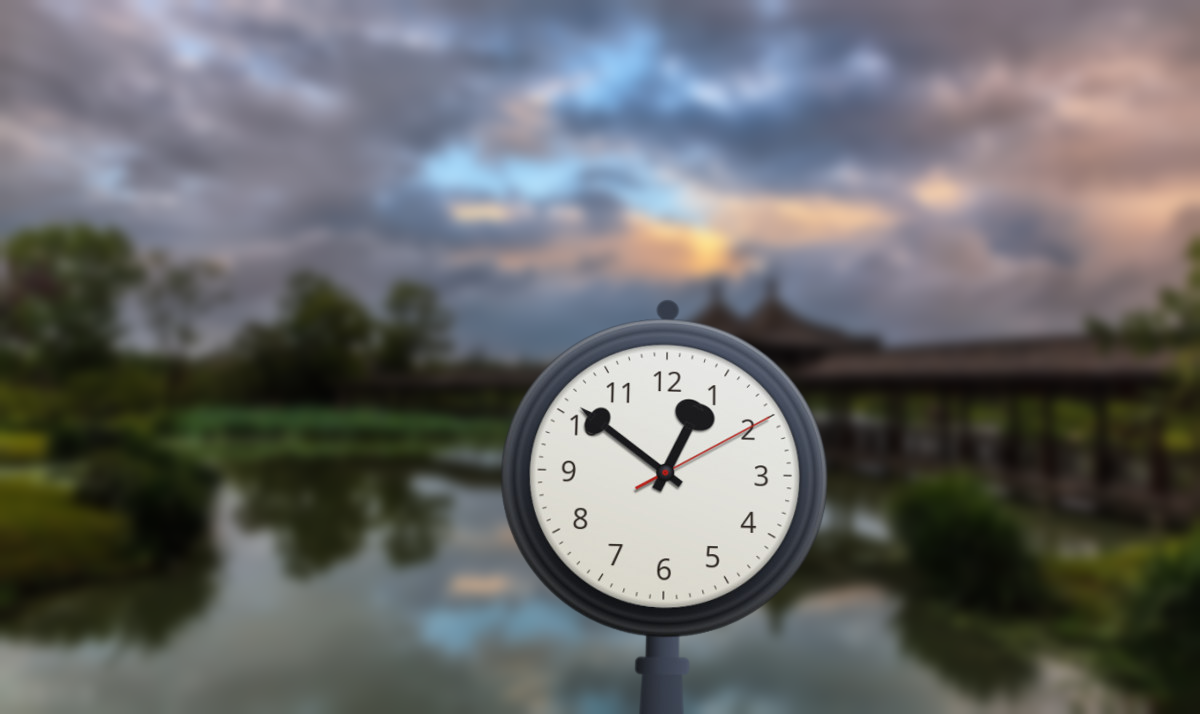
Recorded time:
12h51m10s
